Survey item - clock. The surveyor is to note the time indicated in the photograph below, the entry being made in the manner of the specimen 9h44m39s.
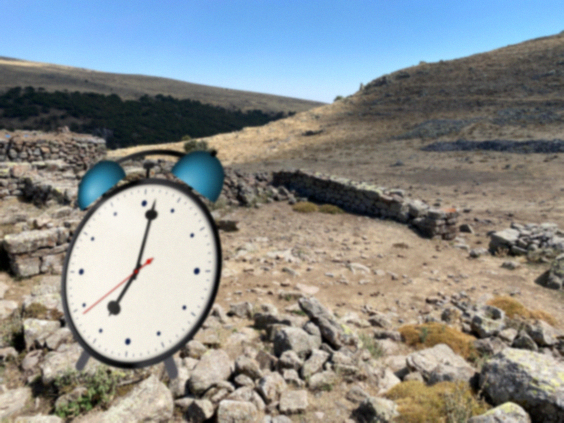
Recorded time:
7h01m39s
